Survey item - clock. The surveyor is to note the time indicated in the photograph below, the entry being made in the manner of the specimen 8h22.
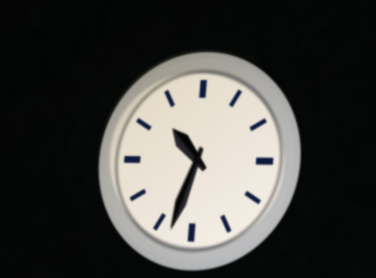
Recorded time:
10h33
